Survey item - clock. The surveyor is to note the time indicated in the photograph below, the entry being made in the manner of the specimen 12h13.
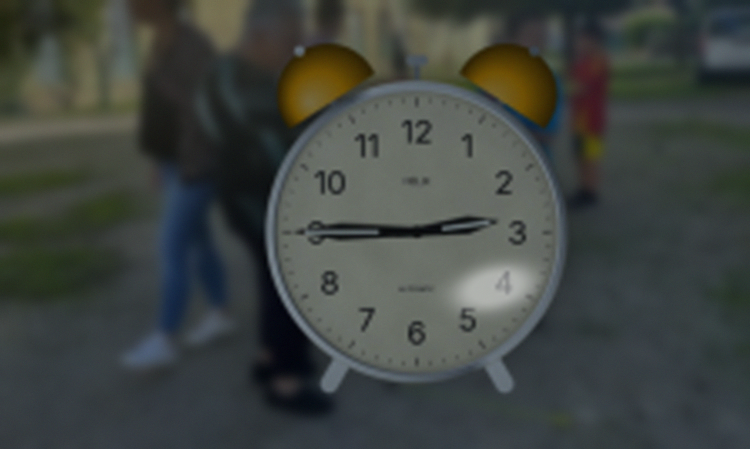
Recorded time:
2h45
